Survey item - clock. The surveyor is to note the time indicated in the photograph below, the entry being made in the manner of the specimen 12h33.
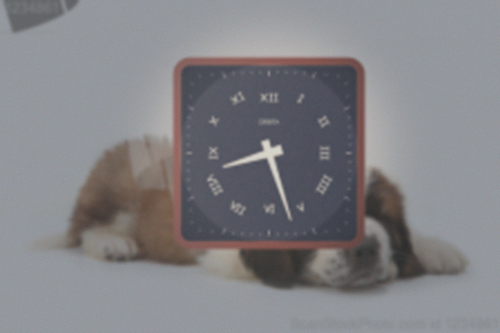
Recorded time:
8h27
